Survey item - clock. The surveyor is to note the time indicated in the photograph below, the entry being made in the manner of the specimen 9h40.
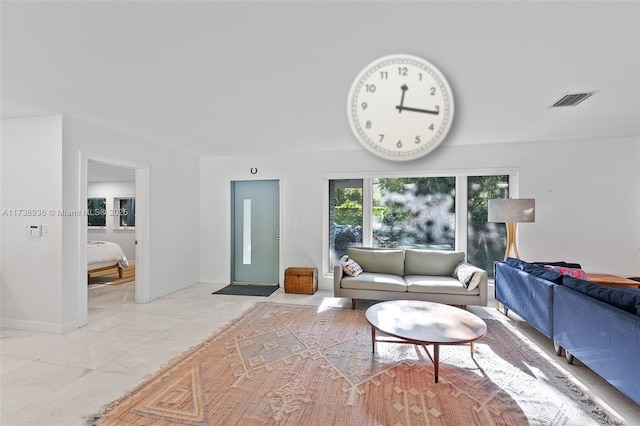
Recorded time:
12h16
